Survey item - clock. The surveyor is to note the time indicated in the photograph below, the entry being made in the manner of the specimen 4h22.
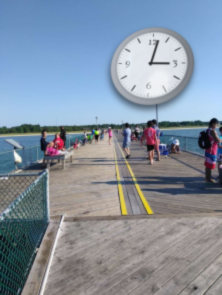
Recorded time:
3h02
